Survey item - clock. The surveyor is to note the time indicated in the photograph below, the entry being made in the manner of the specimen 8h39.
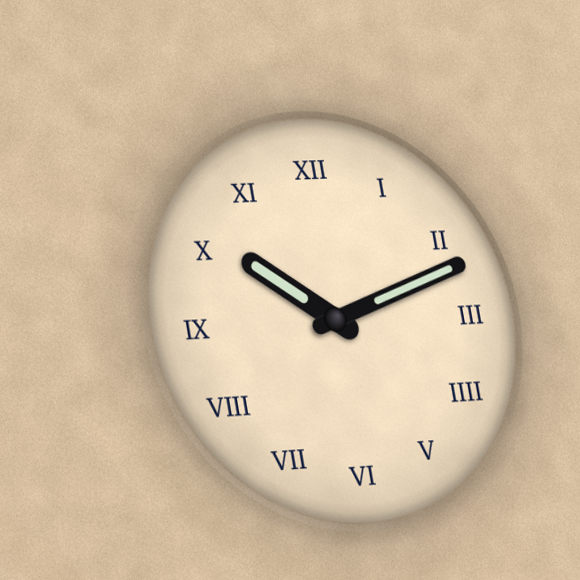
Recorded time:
10h12
